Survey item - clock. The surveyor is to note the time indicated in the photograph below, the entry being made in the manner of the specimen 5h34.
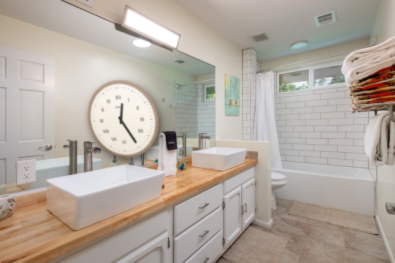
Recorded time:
12h25
